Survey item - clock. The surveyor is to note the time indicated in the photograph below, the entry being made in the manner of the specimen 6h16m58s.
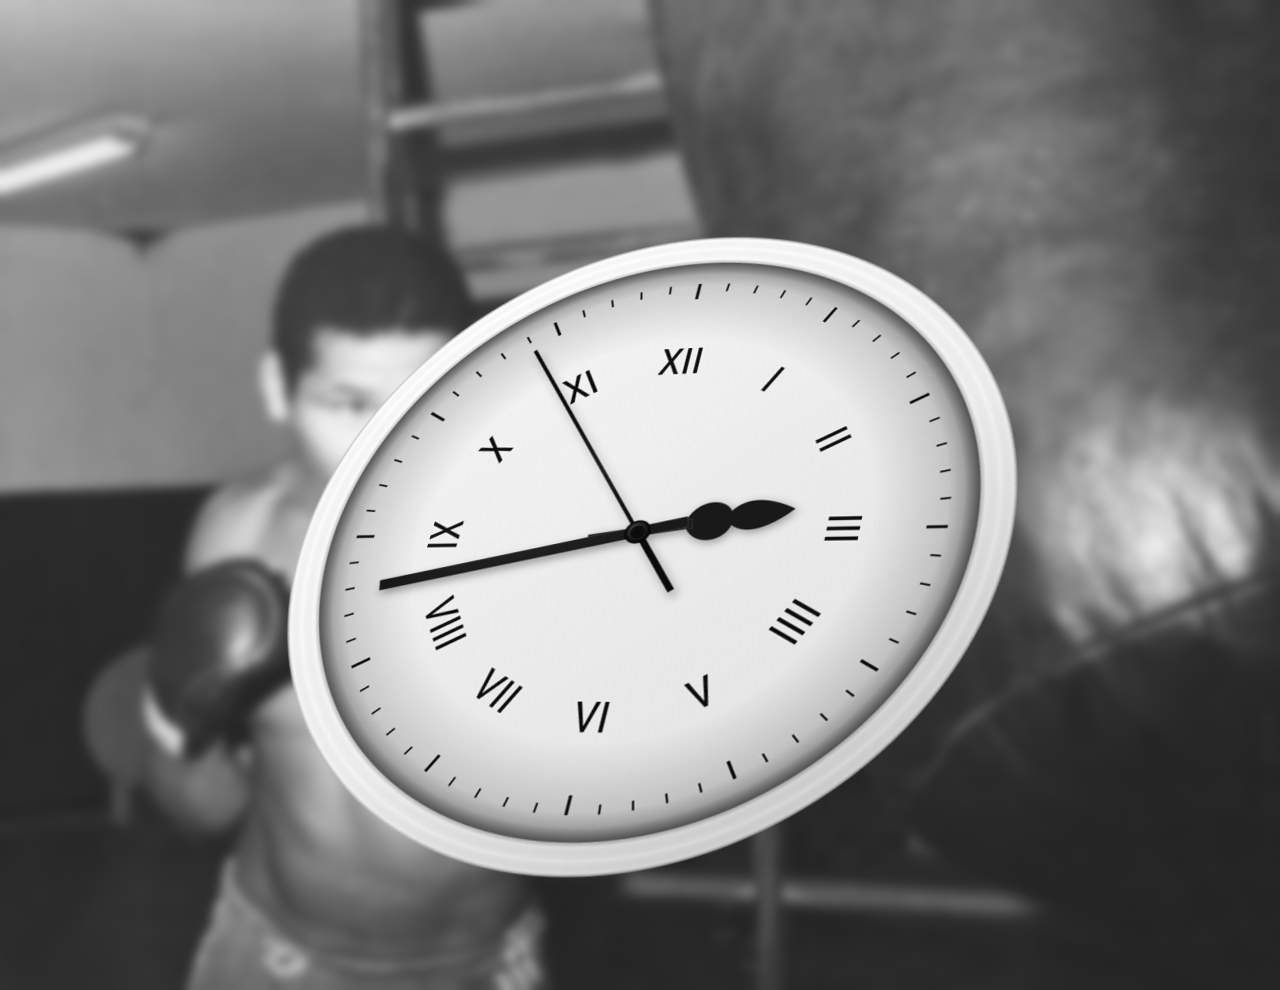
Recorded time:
2h42m54s
